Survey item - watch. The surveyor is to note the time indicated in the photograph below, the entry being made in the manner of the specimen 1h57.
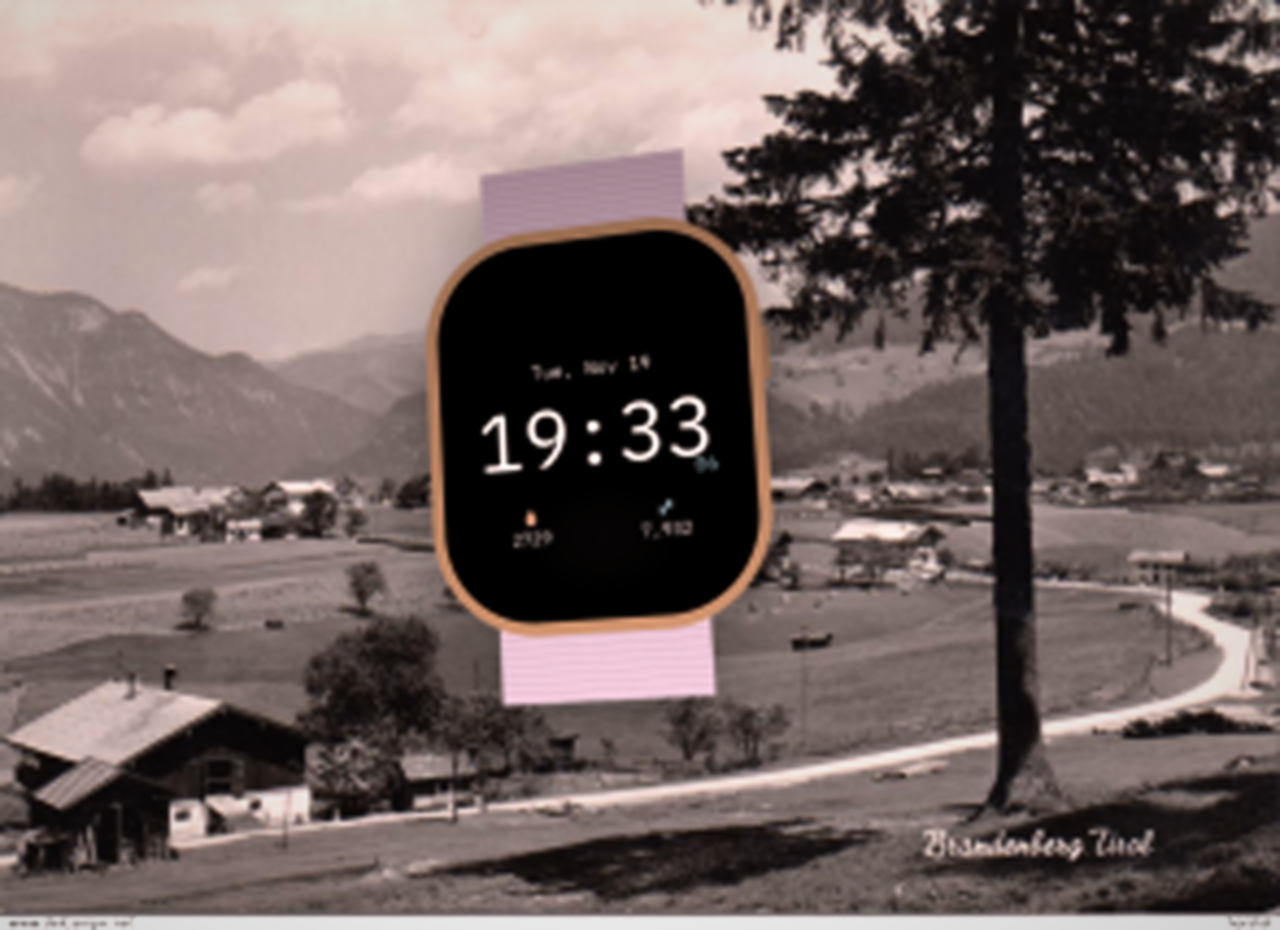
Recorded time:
19h33
